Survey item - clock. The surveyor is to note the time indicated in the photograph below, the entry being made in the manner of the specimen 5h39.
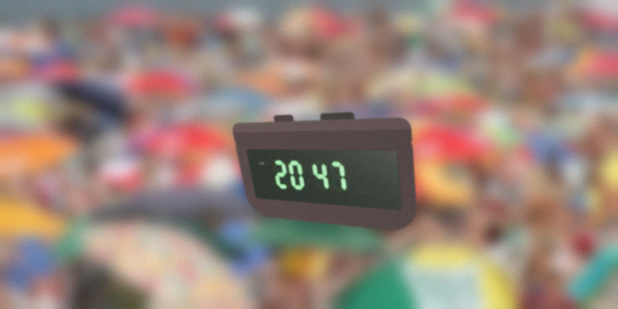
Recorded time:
20h47
